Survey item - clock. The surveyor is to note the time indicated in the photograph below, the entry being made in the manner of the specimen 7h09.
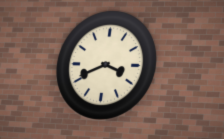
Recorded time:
3h41
